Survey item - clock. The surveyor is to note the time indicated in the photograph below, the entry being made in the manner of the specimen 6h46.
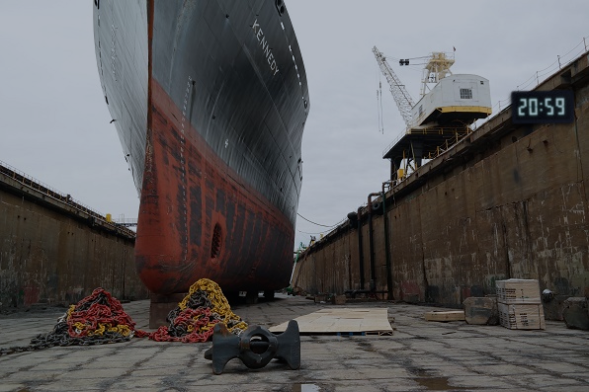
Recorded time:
20h59
